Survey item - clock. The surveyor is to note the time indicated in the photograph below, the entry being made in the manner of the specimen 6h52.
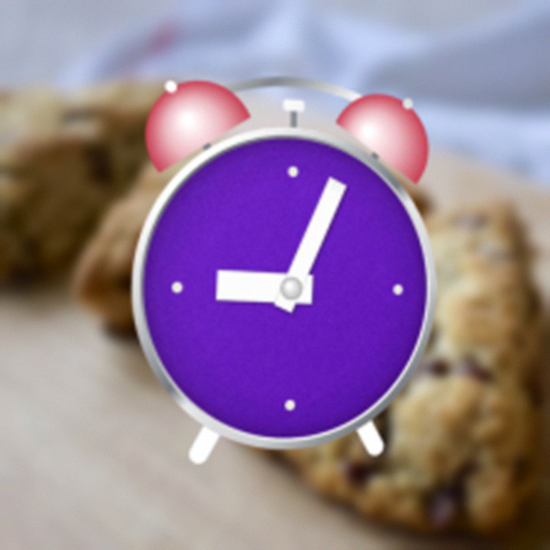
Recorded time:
9h04
